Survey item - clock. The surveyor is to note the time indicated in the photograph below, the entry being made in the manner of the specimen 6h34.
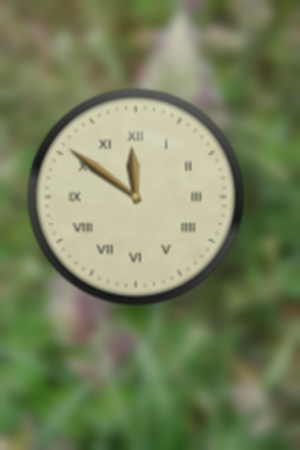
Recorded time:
11h51
